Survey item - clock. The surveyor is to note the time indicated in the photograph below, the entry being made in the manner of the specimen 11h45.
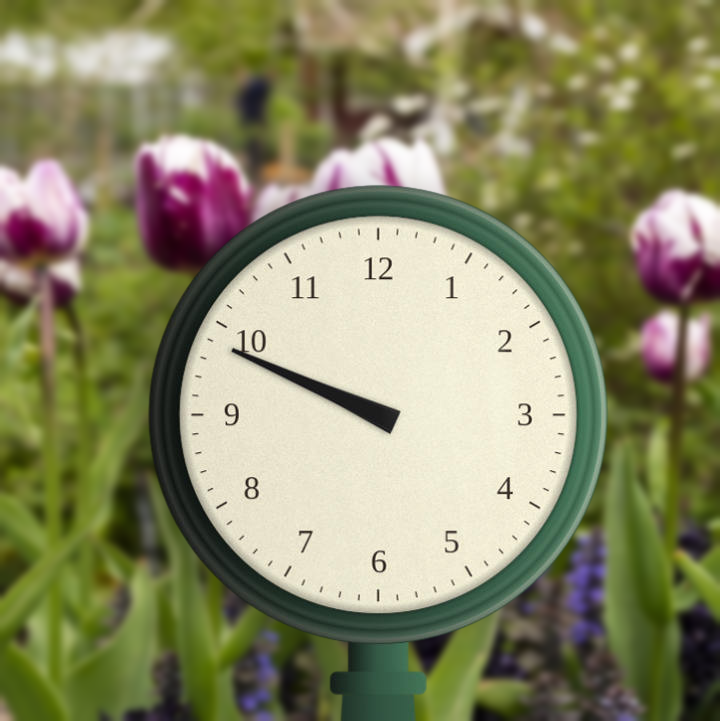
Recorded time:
9h49
